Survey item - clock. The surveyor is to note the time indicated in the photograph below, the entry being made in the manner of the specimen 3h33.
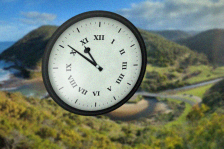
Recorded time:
10h51
